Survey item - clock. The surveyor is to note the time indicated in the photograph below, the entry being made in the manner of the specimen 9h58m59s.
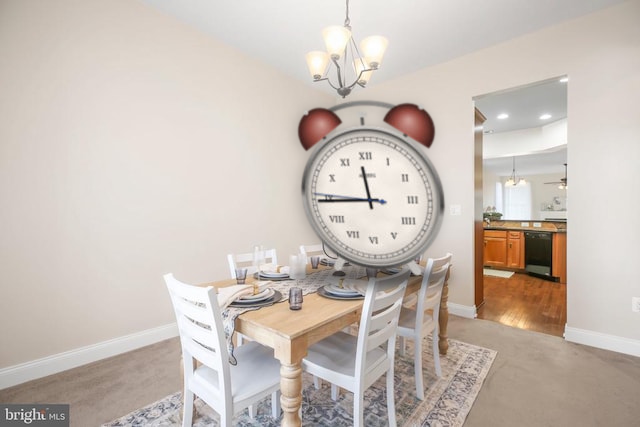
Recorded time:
11h44m46s
